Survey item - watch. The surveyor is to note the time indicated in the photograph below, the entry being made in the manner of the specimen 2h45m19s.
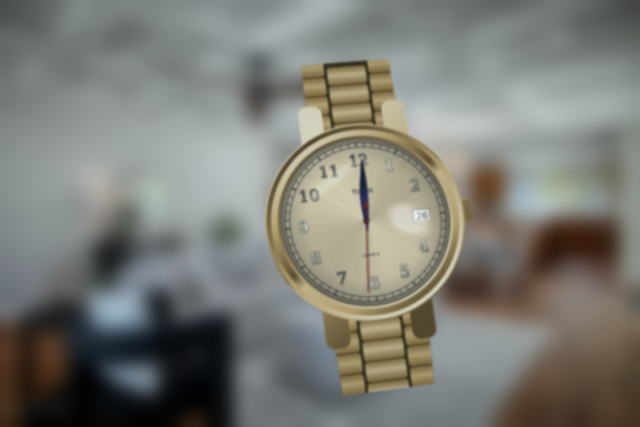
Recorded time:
12h00m31s
